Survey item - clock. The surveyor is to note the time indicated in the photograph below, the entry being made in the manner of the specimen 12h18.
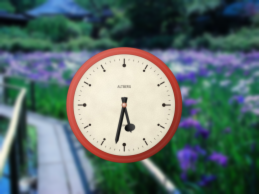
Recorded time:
5h32
